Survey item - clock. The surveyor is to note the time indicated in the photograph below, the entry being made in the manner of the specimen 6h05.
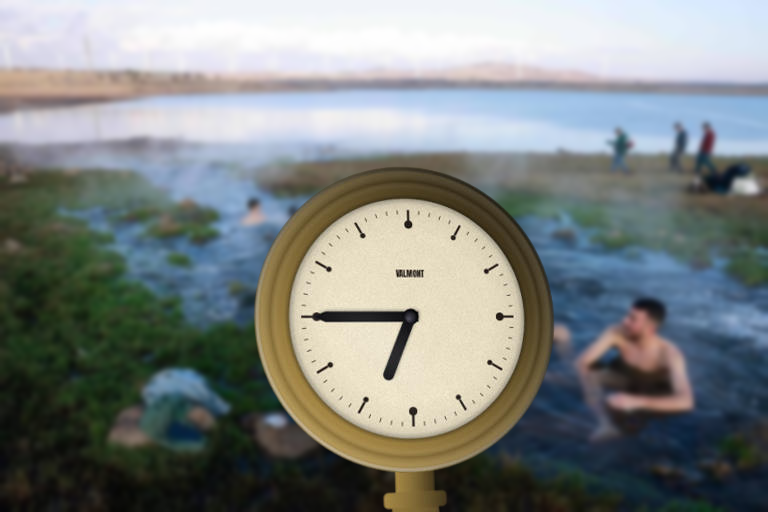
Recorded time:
6h45
